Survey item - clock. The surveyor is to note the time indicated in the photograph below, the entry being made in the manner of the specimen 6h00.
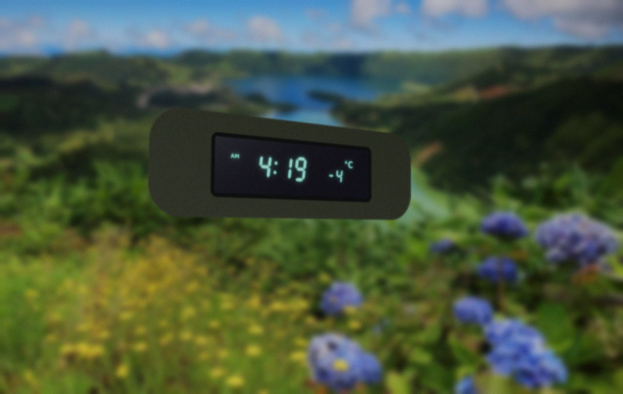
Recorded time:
4h19
